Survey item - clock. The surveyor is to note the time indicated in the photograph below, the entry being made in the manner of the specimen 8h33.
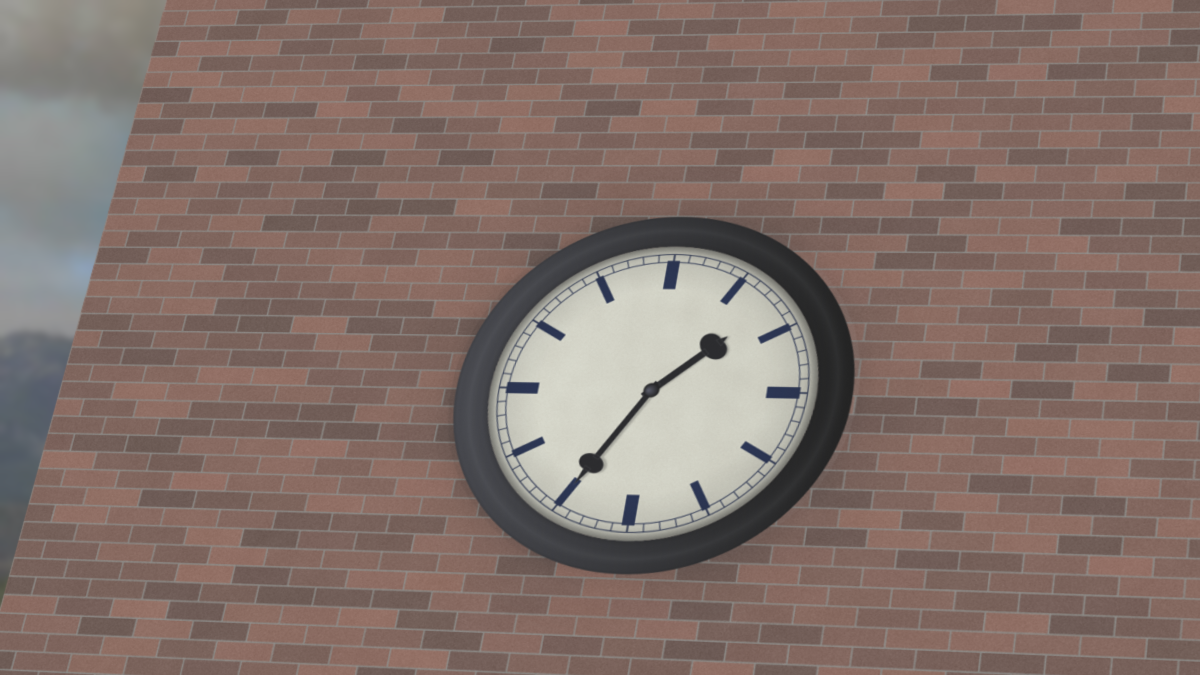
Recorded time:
1h35
